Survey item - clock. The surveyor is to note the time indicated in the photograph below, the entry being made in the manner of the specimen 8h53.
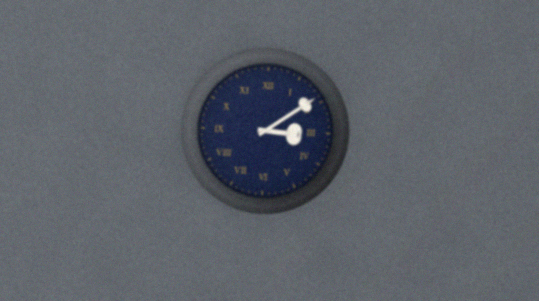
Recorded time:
3h09
